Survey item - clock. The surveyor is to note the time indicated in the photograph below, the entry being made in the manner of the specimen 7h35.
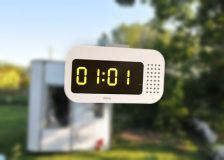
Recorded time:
1h01
